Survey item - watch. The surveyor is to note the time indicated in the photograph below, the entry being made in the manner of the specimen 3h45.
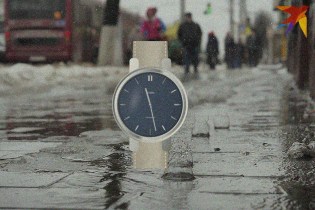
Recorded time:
11h28
